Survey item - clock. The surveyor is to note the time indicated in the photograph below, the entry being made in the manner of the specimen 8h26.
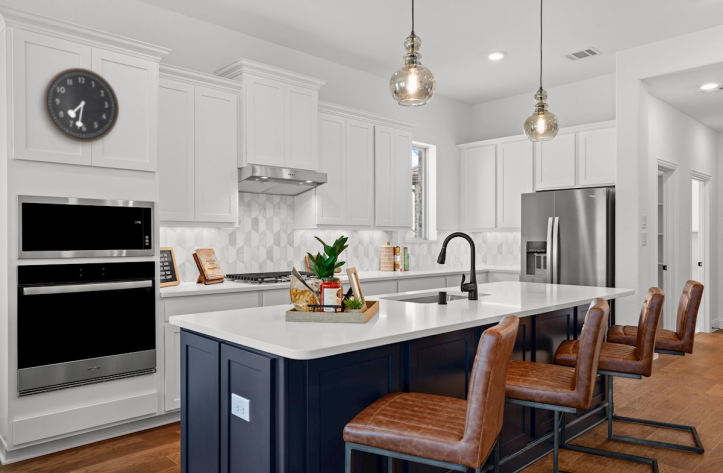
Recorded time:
7h32
